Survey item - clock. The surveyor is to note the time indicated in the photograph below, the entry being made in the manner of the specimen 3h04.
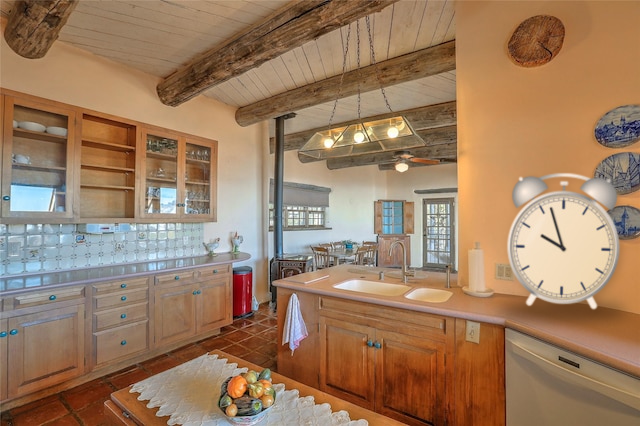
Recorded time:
9h57
